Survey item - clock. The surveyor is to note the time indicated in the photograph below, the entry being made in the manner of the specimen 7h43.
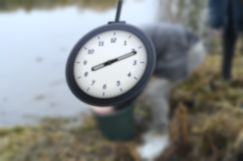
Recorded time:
8h11
